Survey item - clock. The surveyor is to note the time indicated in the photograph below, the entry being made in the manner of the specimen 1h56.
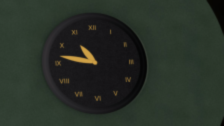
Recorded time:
10h47
